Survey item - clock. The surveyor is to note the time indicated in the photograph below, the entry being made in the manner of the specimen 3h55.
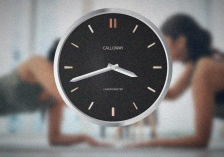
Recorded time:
3h42
